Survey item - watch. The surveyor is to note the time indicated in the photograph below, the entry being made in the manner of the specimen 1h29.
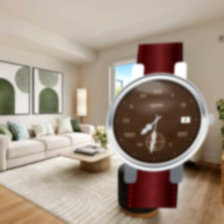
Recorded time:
7h31
